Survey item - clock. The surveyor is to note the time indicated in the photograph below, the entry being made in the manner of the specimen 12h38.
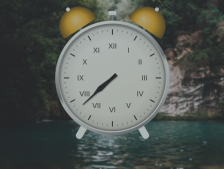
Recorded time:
7h38
